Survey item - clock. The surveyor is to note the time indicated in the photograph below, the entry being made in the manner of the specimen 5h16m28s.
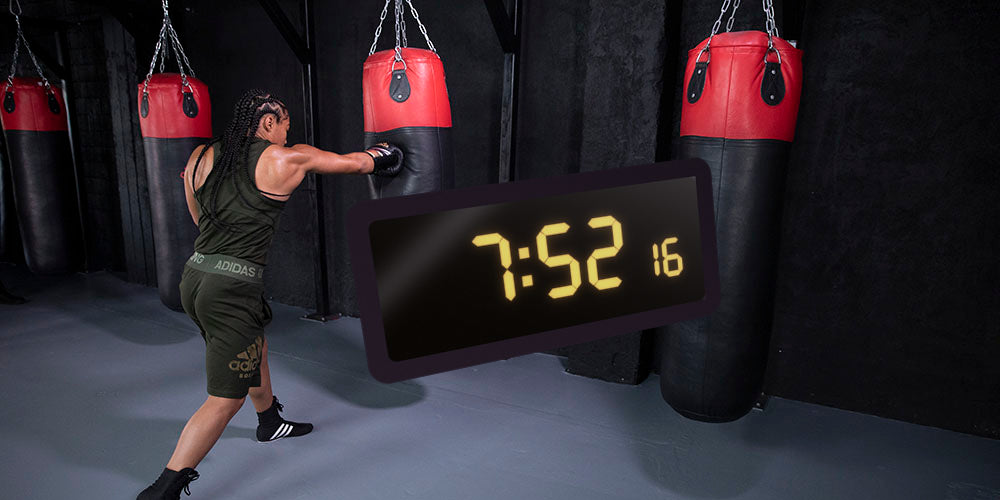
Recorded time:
7h52m16s
